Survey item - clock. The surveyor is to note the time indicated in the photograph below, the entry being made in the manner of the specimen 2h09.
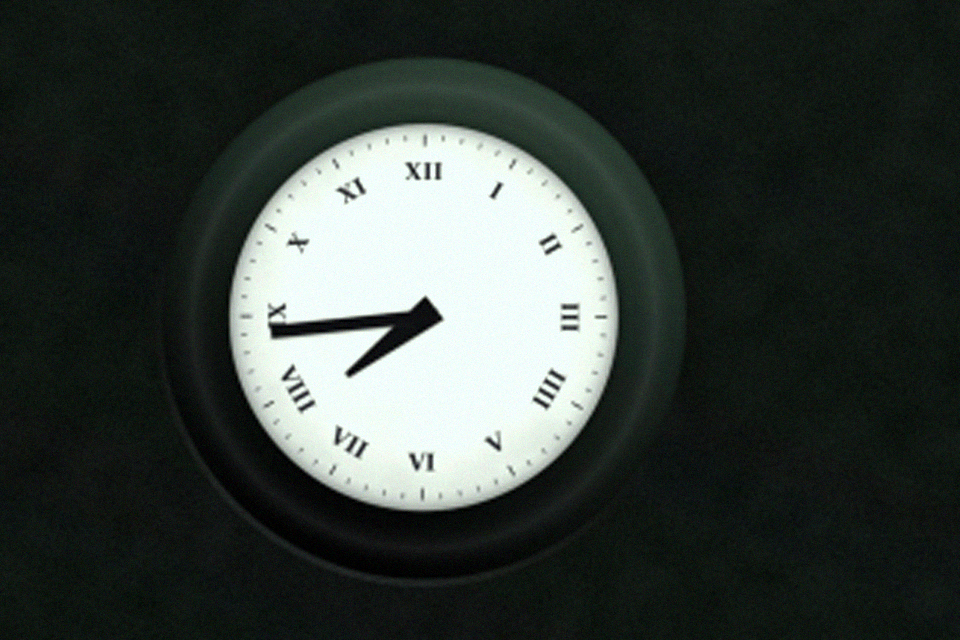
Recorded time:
7h44
